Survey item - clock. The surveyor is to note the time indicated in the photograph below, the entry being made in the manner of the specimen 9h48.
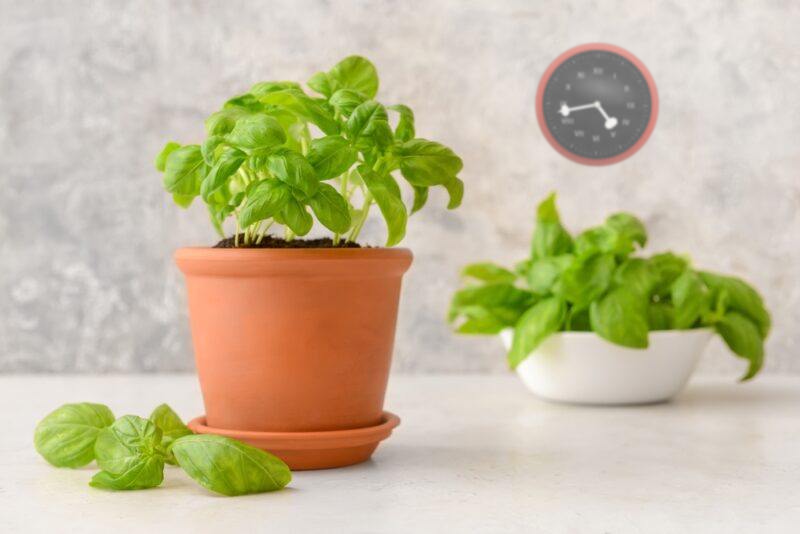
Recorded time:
4h43
